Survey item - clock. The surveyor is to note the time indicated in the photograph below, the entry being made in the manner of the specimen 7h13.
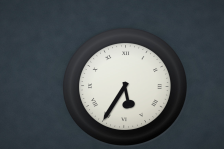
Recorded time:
5h35
